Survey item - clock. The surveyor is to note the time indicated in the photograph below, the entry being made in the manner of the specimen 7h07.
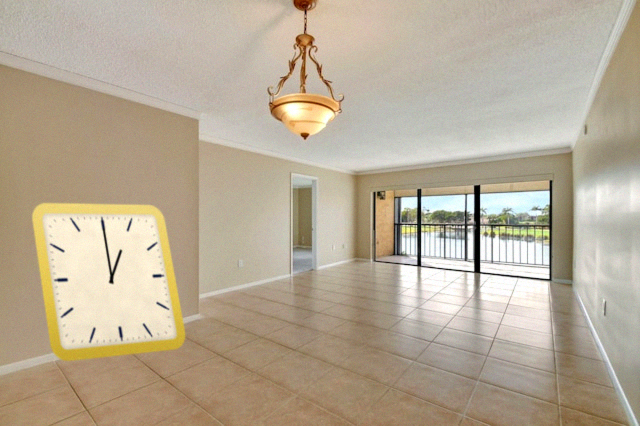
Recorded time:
1h00
